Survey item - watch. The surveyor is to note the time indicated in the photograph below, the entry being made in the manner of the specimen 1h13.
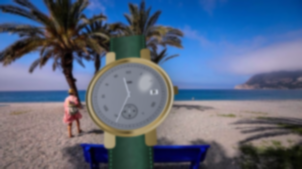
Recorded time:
11h34
